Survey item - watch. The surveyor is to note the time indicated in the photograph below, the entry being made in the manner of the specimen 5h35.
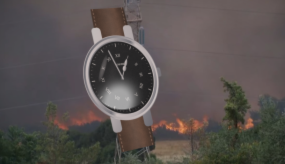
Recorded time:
12h57
